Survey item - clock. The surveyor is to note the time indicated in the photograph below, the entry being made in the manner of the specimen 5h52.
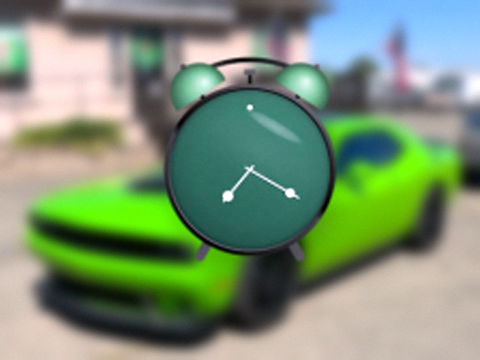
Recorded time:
7h20
